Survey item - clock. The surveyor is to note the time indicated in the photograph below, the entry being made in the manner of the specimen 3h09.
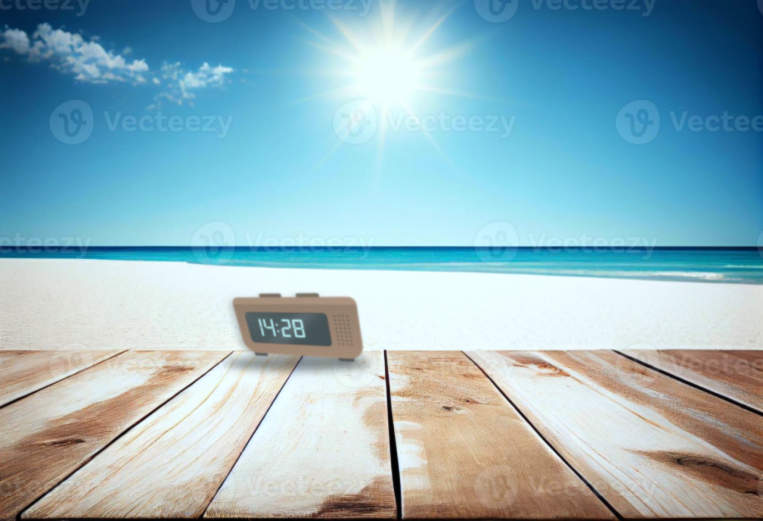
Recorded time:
14h28
